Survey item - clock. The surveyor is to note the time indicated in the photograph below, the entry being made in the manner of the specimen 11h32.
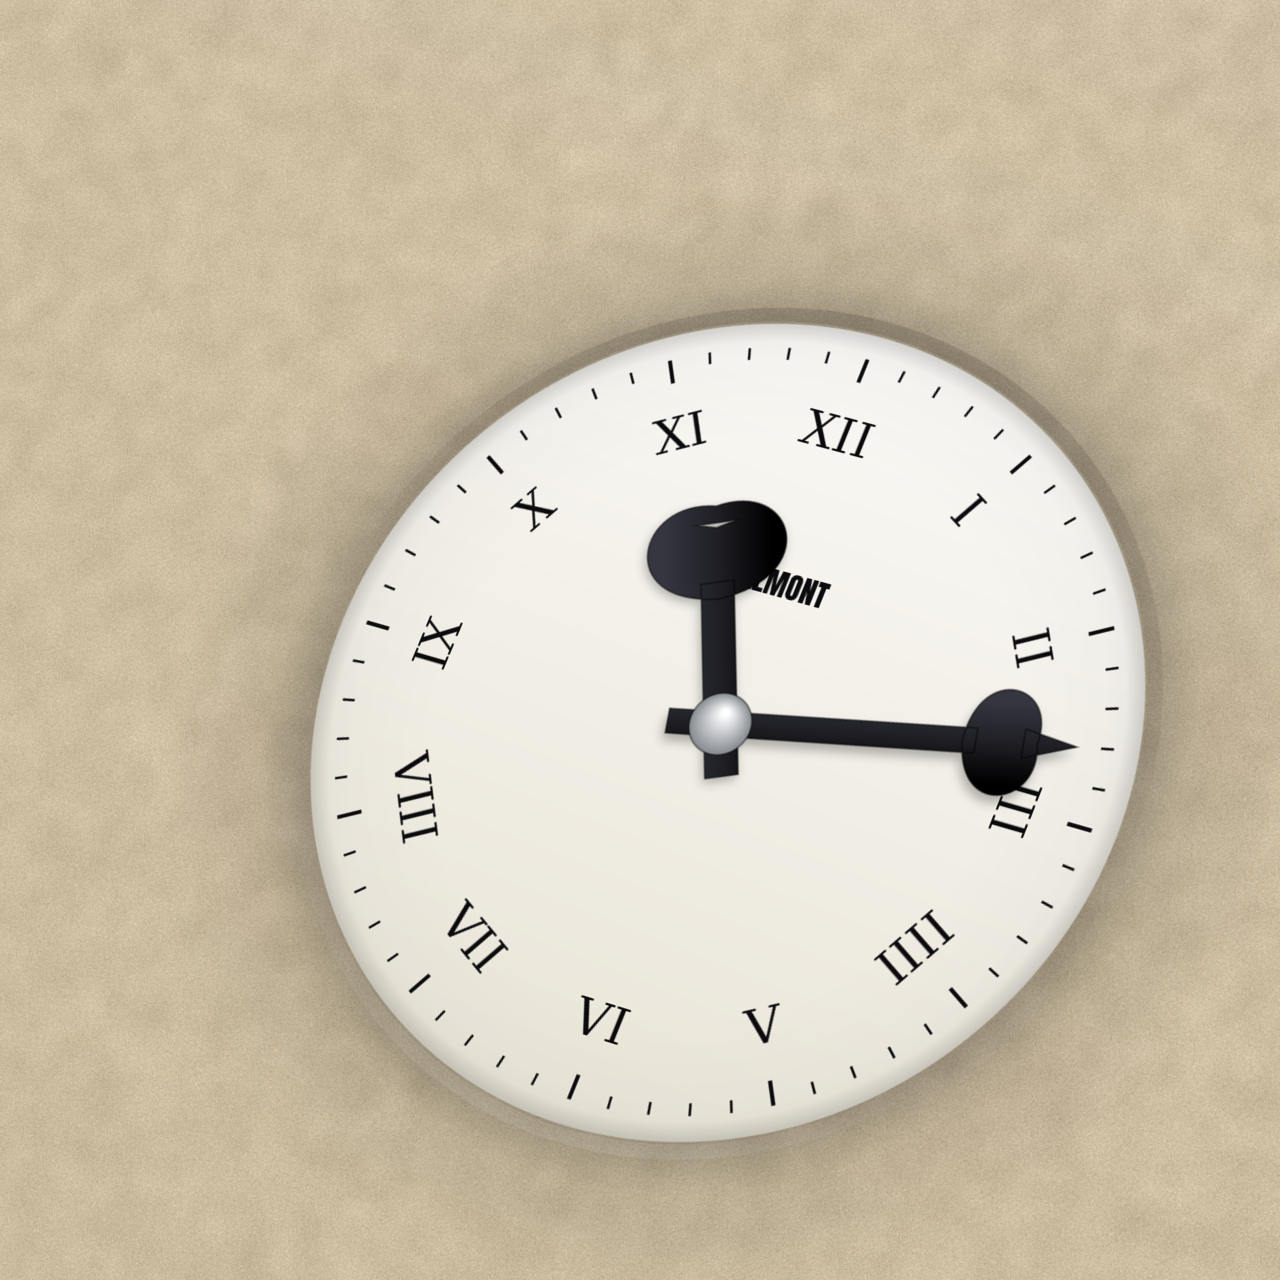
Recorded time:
11h13
